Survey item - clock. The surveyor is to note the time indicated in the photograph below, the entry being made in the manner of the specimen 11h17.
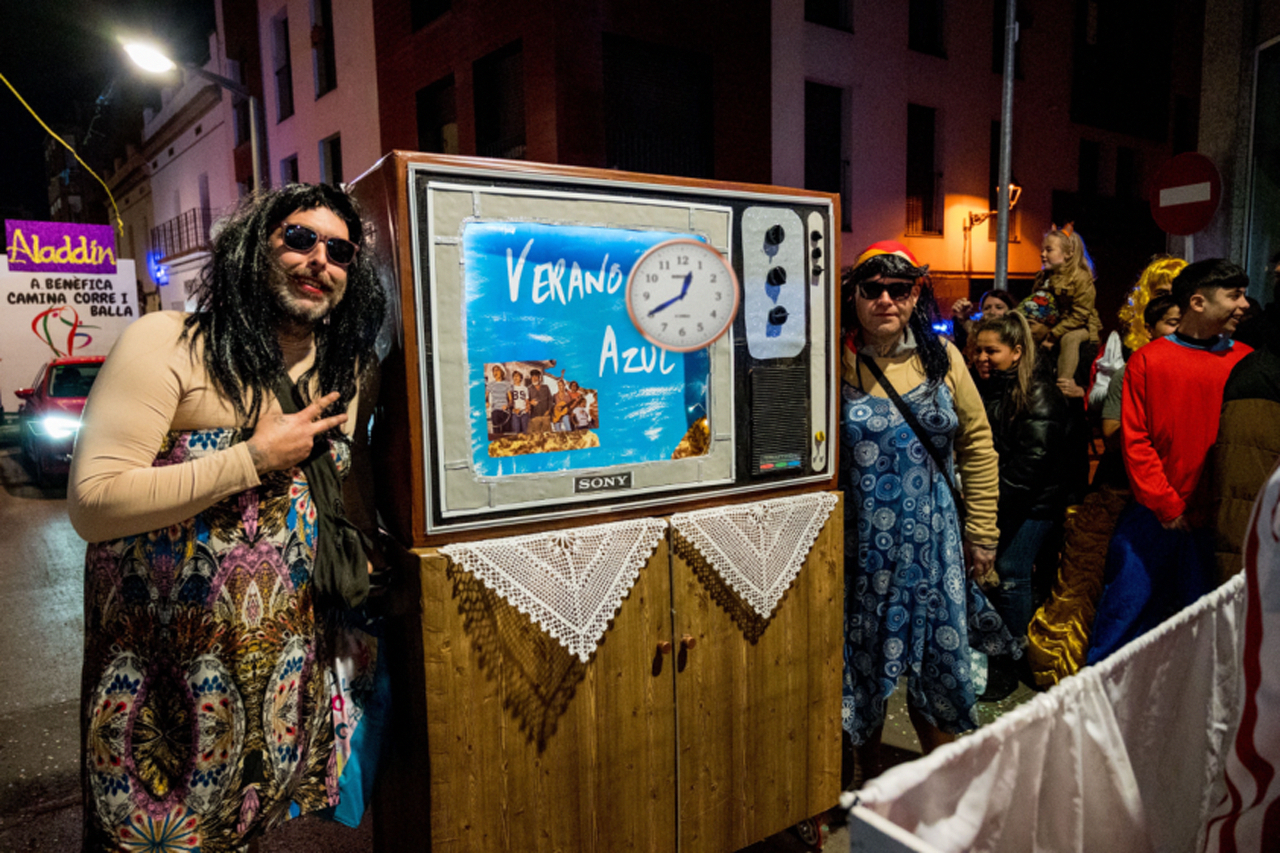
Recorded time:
12h40
